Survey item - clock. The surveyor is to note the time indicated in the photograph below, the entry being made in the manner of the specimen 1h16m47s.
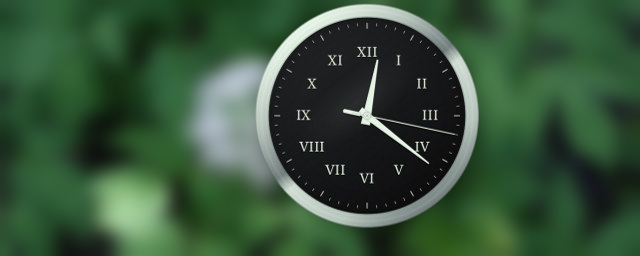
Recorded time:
12h21m17s
